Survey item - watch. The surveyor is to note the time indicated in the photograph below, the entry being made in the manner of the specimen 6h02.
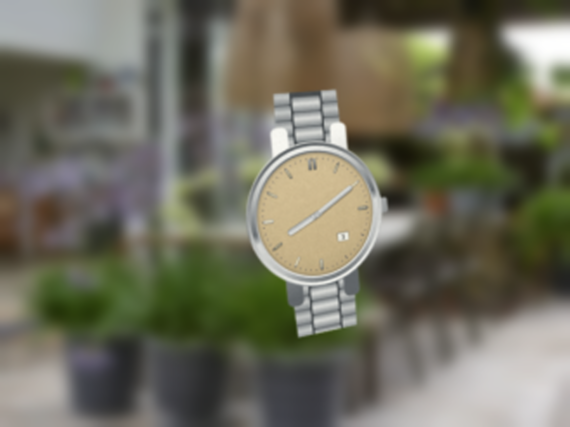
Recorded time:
8h10
